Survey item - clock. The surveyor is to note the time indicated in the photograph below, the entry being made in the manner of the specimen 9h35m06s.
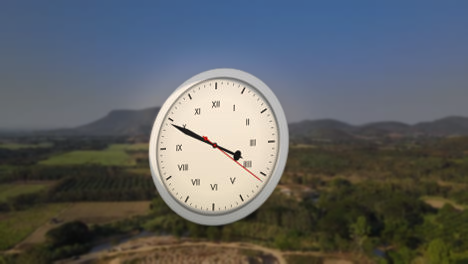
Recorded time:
3h49m21s
